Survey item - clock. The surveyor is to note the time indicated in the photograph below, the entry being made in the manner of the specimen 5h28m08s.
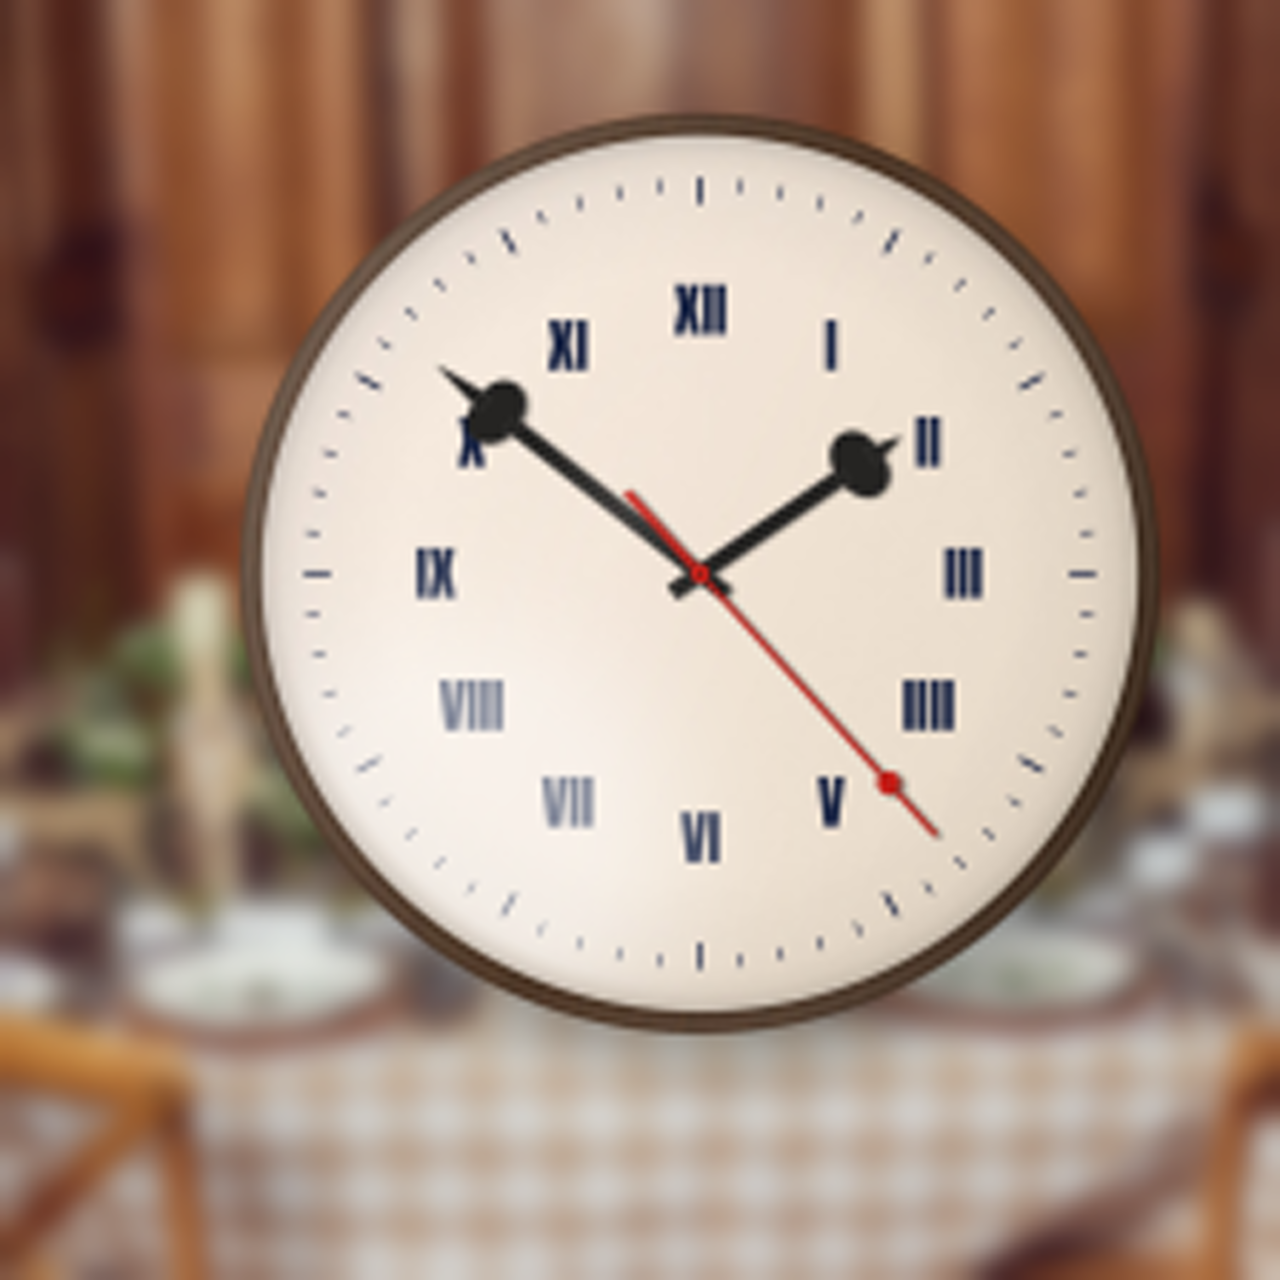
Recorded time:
1h51m23s
